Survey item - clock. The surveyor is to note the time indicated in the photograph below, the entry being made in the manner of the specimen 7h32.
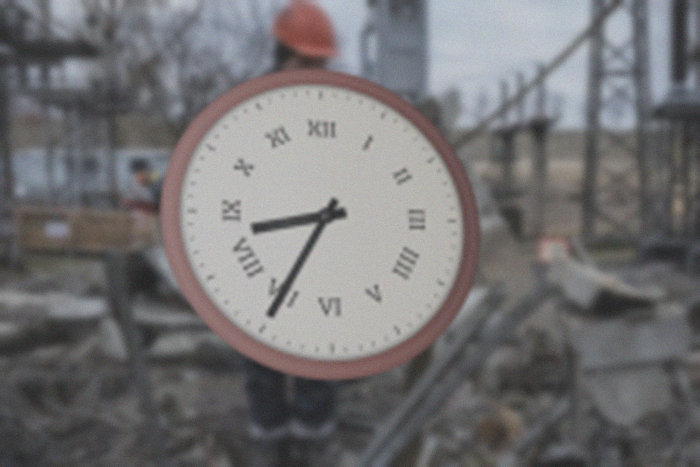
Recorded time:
8h35
